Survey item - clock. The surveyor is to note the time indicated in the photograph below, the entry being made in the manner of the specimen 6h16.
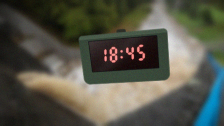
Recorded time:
18h45
